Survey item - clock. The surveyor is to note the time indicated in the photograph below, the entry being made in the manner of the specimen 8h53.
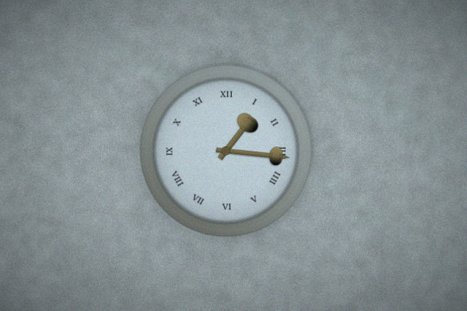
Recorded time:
1h16
